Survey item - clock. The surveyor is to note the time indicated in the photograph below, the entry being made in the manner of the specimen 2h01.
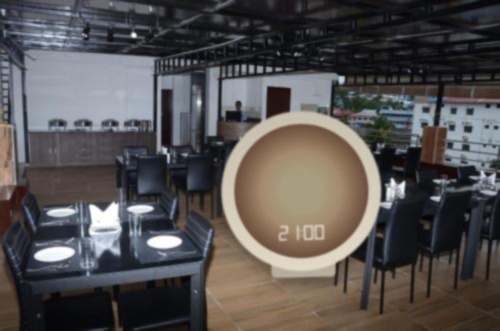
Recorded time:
21h00
